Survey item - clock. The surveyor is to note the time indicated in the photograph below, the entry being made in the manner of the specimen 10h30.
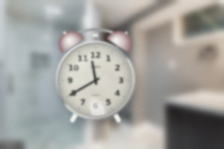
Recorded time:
11h40
